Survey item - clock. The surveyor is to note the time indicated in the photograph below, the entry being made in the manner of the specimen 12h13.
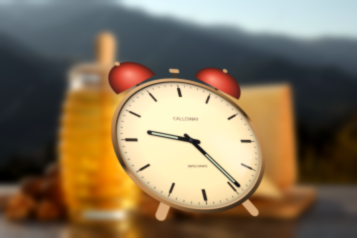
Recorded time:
9h24
